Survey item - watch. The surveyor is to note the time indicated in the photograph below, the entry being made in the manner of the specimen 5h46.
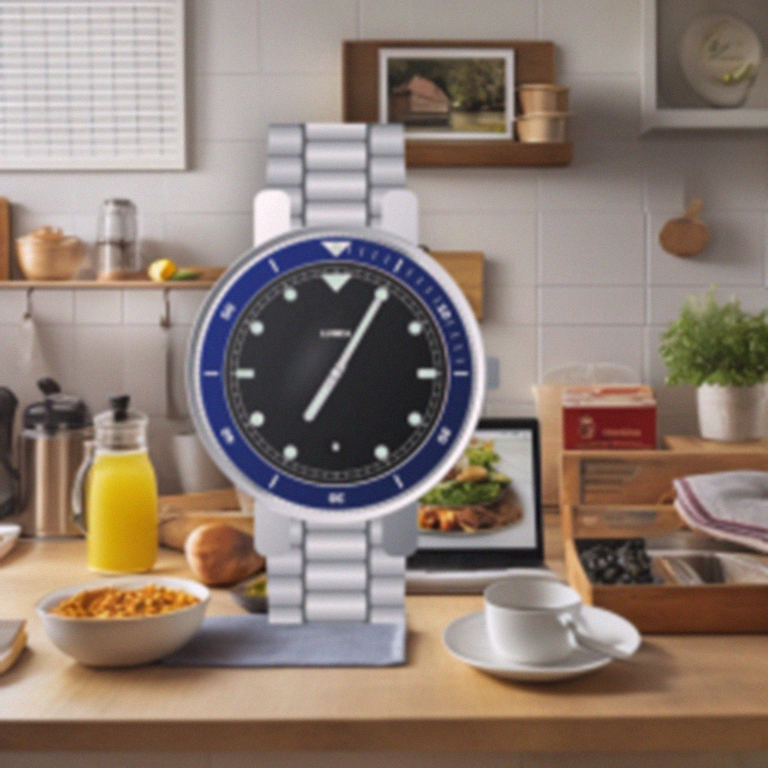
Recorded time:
7h05
